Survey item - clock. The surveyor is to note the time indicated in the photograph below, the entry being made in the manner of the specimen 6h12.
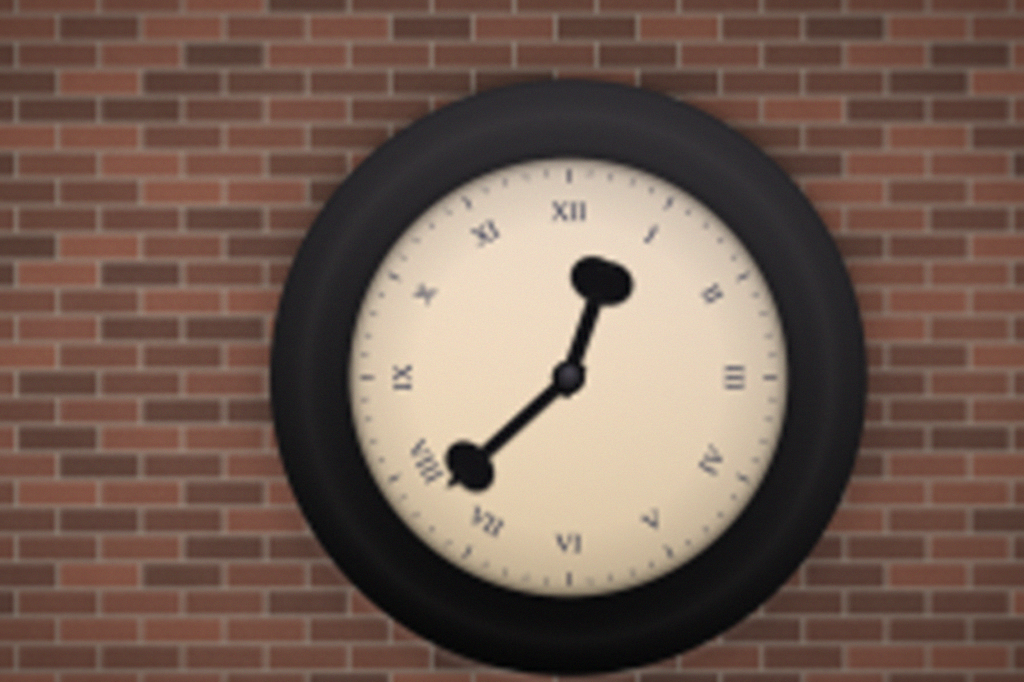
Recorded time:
12h38
